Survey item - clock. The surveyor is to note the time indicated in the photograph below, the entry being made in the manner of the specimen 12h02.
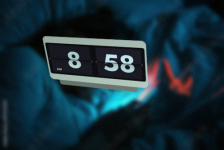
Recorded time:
8h58
